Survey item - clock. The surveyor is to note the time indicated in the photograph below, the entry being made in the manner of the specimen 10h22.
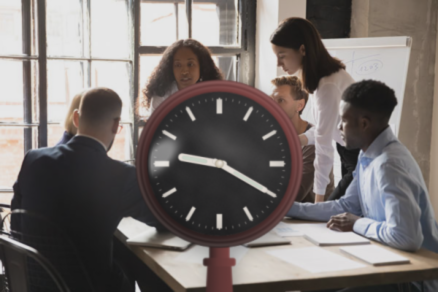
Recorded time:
9h20
